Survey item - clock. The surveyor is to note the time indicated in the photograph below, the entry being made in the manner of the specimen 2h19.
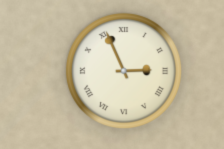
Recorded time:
2h56
